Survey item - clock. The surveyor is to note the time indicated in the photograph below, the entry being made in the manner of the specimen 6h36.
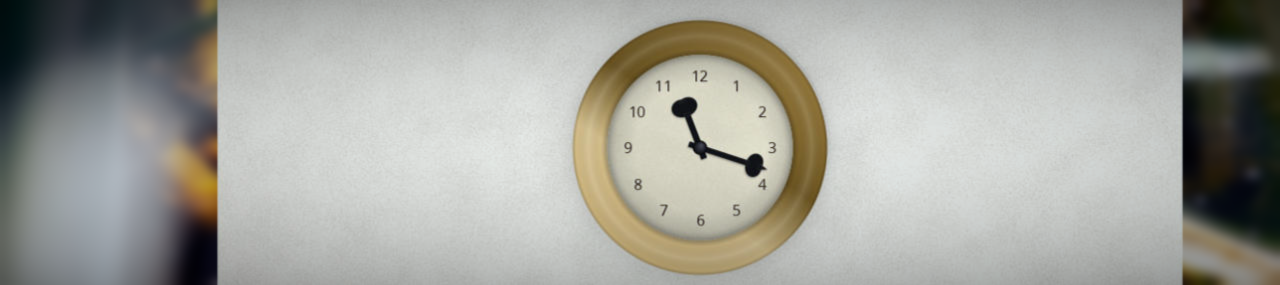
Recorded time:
11h18
